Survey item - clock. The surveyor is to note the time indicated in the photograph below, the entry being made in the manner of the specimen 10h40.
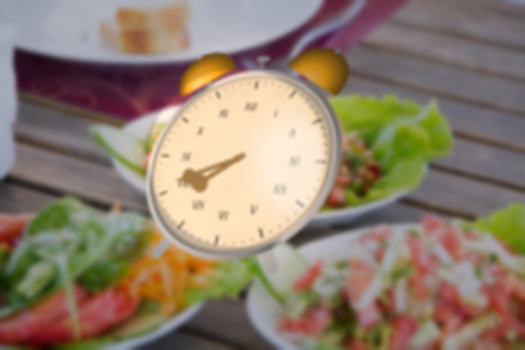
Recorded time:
7h41
